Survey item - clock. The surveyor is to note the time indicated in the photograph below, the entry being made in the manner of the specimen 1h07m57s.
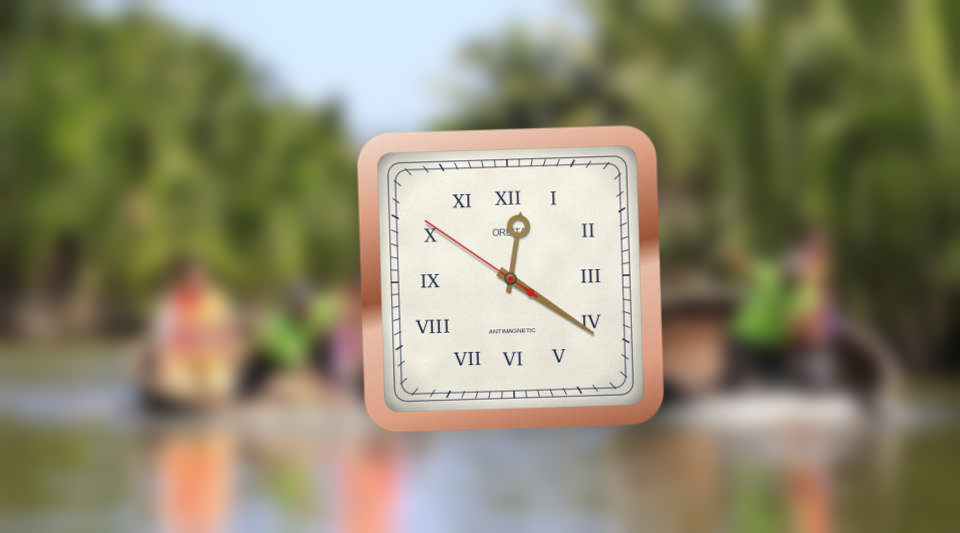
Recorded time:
12h20m51s
